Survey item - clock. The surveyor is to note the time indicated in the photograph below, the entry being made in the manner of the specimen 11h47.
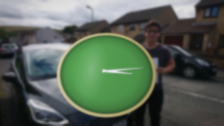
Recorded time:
3h14
